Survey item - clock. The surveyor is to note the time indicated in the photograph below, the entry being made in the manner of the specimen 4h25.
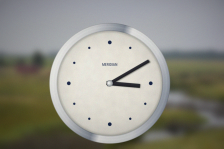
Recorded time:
3h10
